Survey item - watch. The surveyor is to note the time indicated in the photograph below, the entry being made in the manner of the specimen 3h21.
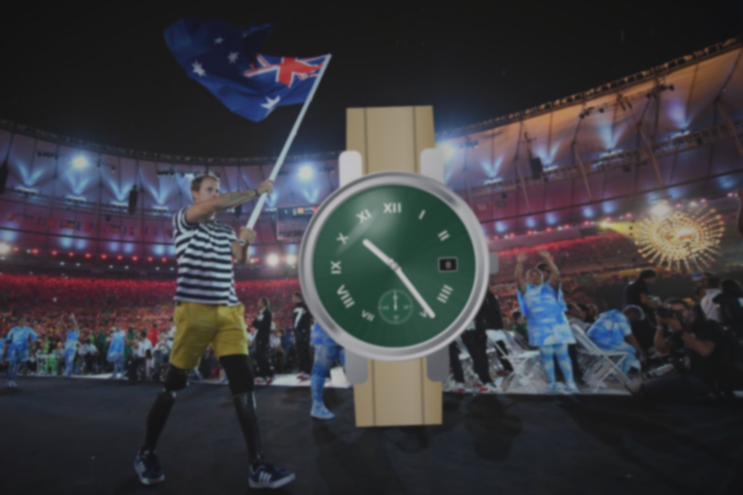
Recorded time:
10h24
